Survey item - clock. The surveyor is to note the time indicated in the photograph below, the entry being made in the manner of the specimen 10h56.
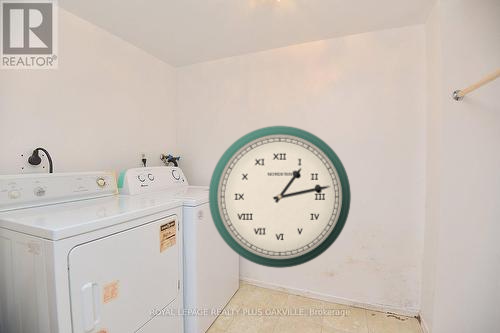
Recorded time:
1h13
